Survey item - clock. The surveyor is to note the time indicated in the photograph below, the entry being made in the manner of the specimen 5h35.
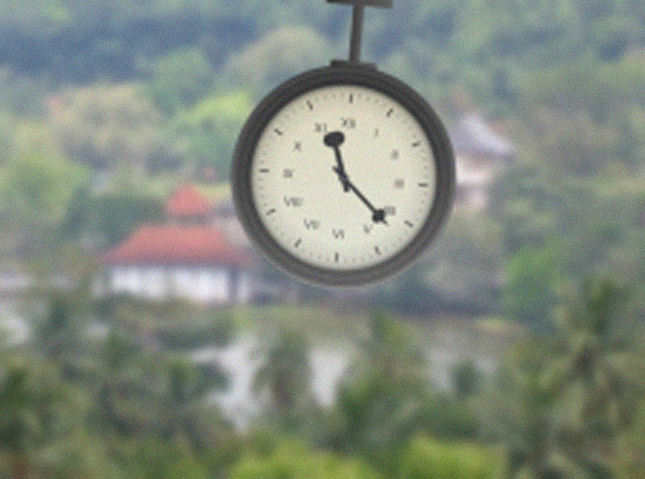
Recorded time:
11h22
